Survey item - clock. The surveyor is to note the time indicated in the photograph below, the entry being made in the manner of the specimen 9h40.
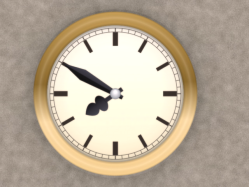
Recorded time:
7h50
